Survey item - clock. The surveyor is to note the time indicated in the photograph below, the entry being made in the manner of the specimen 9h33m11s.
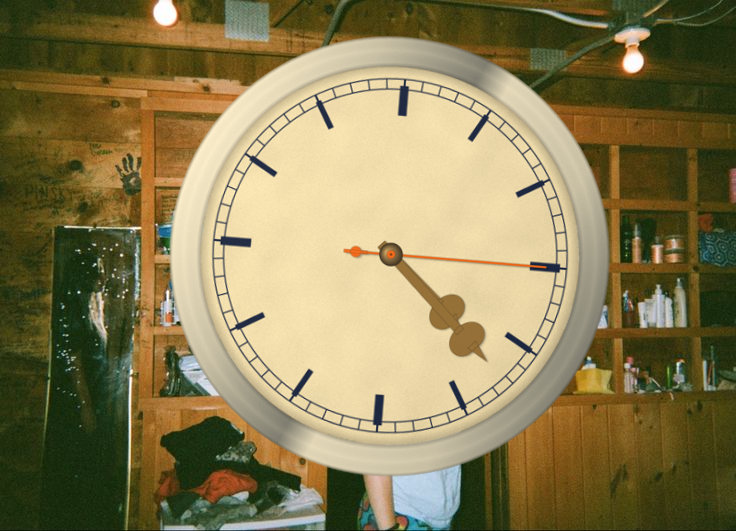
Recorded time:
4h22m15s
